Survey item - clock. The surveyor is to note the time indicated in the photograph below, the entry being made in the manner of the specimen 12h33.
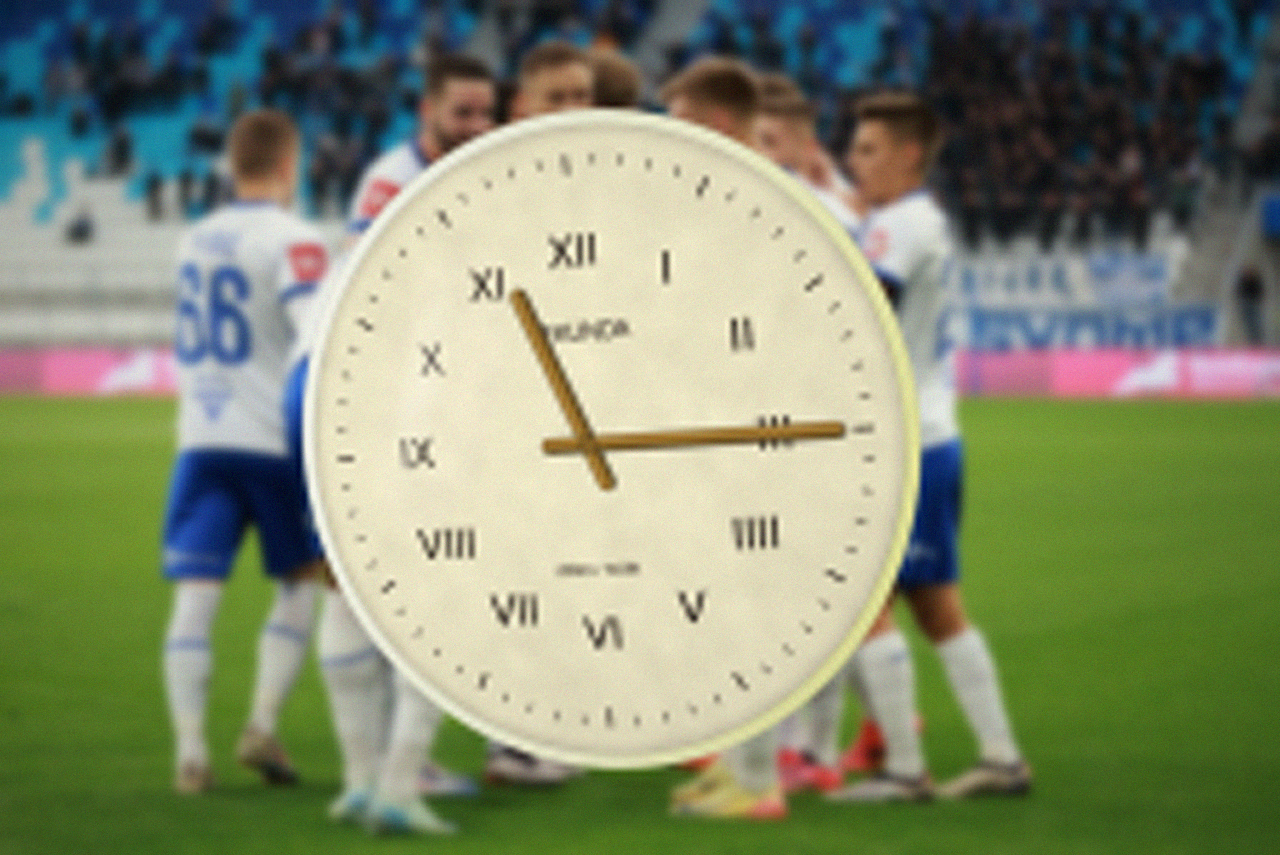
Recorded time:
11h15
